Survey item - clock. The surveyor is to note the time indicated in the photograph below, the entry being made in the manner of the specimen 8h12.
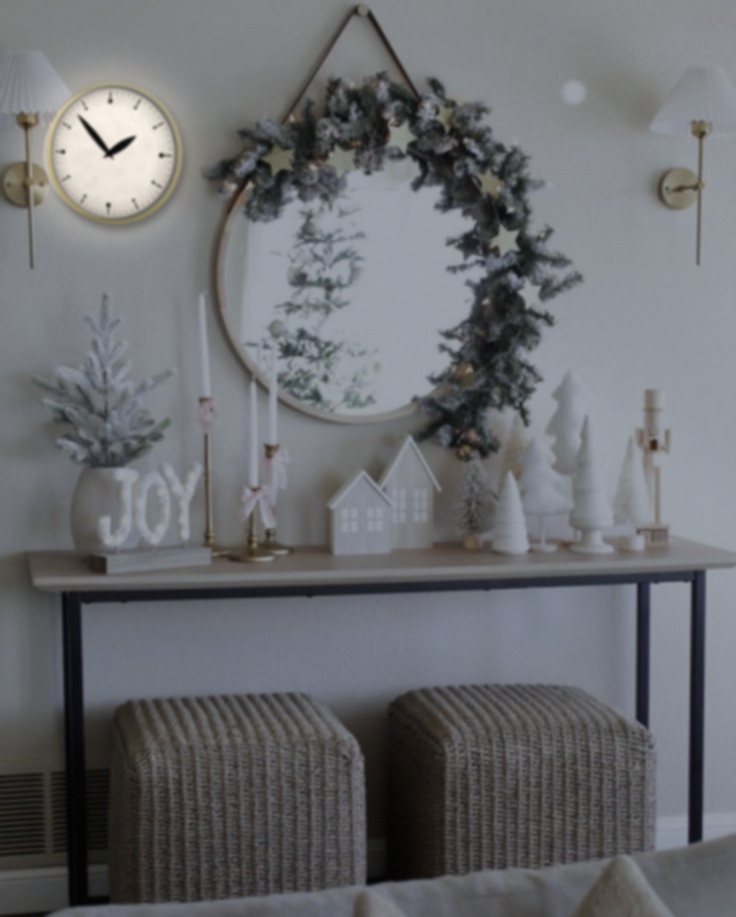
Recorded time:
1h53
